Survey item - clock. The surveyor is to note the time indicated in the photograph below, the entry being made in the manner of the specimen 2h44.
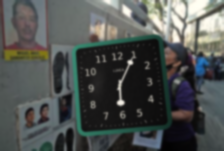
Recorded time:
6h05
